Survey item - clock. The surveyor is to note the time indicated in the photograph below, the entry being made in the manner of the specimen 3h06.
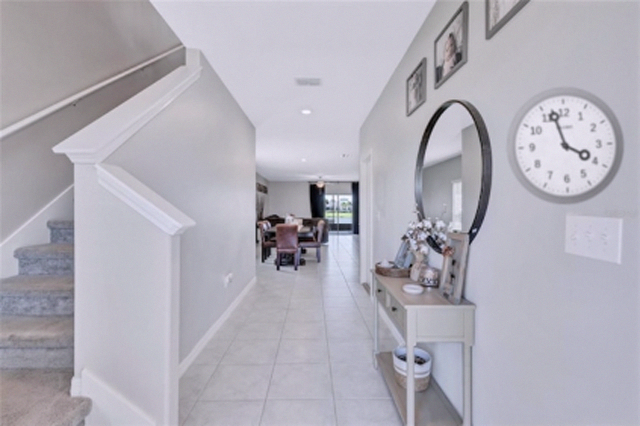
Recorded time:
3h57
